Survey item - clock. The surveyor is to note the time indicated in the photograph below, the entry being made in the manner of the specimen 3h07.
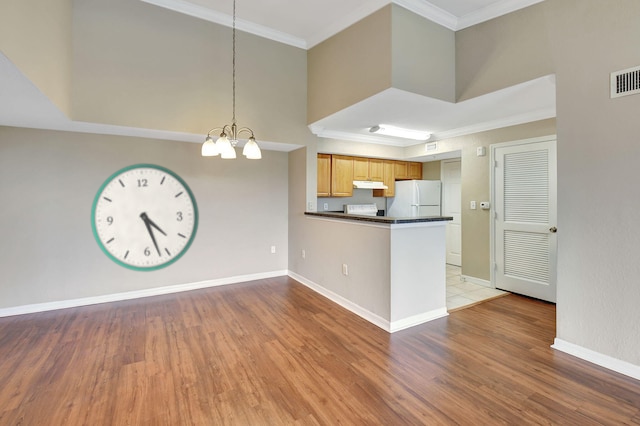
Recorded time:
4h27
